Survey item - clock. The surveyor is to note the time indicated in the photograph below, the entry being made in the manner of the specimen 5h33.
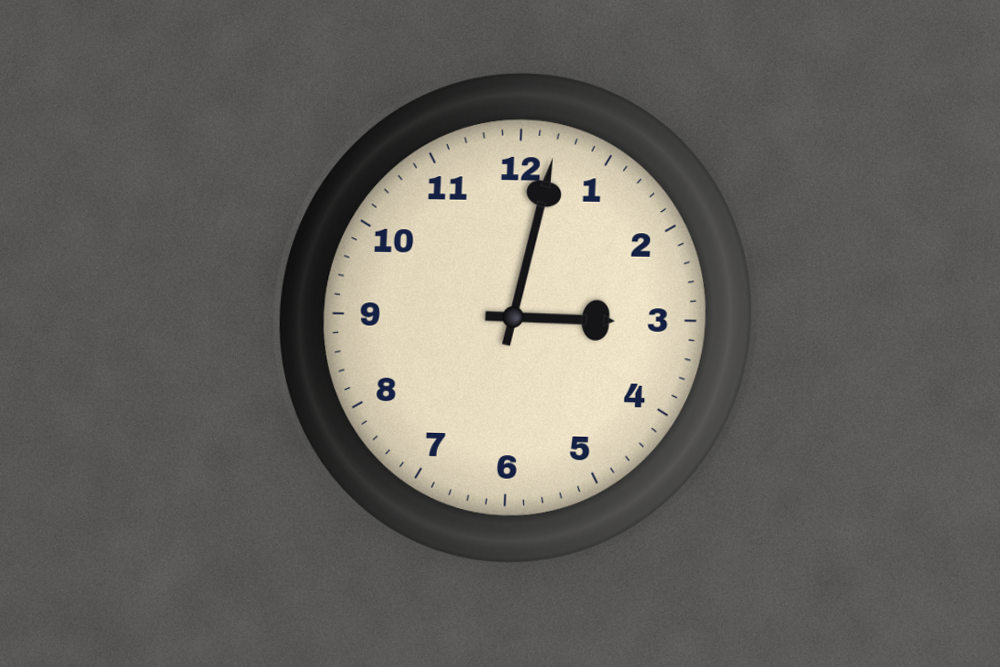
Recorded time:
3h02
